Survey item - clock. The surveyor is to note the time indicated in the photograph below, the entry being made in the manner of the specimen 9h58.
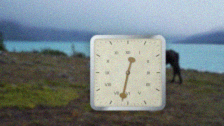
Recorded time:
12h32
